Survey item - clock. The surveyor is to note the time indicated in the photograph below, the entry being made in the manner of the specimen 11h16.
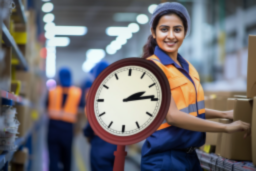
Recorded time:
2h14
